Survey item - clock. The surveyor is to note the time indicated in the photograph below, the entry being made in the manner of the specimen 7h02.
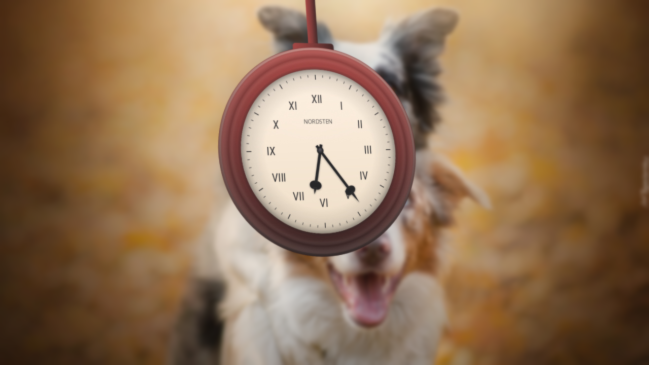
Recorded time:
6h24
